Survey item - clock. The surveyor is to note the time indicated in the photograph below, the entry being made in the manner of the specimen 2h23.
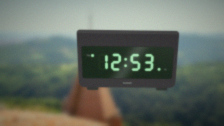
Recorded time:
12h53
